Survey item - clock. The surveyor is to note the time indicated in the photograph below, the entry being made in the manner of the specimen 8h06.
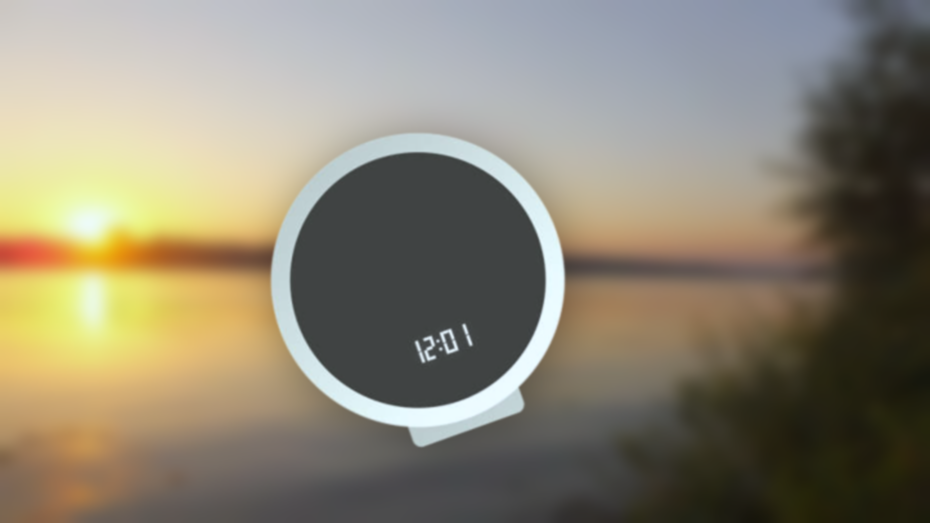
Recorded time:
12h01
